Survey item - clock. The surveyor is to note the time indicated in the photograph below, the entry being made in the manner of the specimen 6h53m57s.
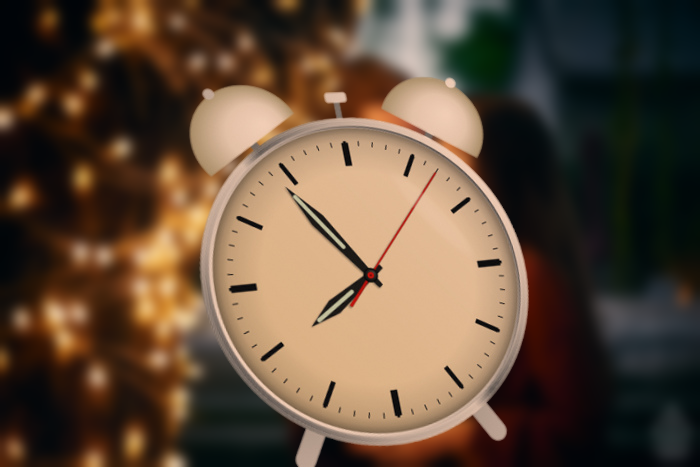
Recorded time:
7h54m07s
